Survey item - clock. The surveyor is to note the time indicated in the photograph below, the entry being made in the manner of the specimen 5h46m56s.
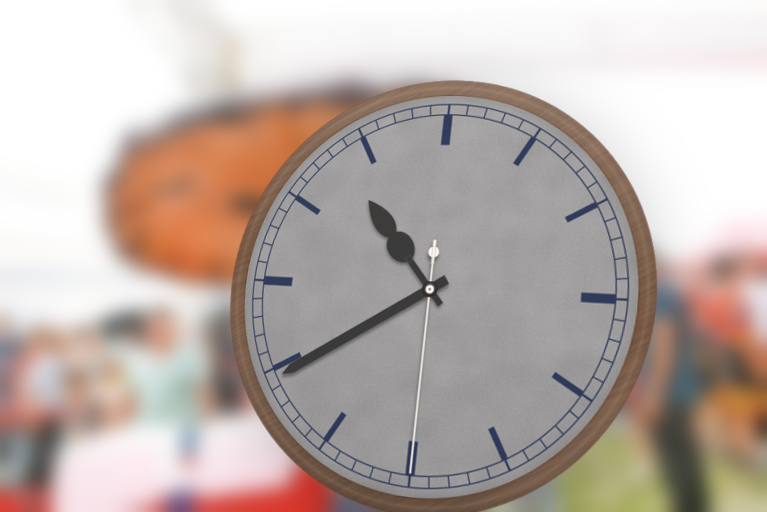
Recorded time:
10h39m30s
